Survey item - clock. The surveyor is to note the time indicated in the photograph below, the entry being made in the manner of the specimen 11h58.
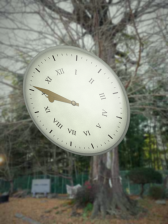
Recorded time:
9h51
